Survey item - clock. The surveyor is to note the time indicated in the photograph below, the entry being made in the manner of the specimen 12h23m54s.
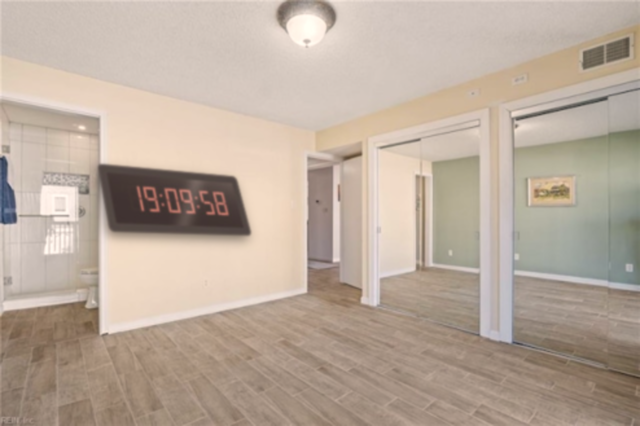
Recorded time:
19h09m58s
